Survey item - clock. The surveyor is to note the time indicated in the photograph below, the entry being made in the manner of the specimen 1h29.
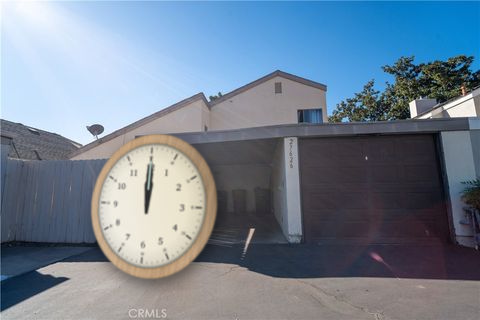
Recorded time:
12h00
